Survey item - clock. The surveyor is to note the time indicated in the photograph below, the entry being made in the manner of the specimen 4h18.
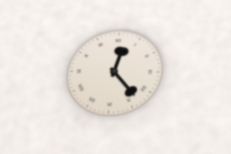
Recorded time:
12h23
